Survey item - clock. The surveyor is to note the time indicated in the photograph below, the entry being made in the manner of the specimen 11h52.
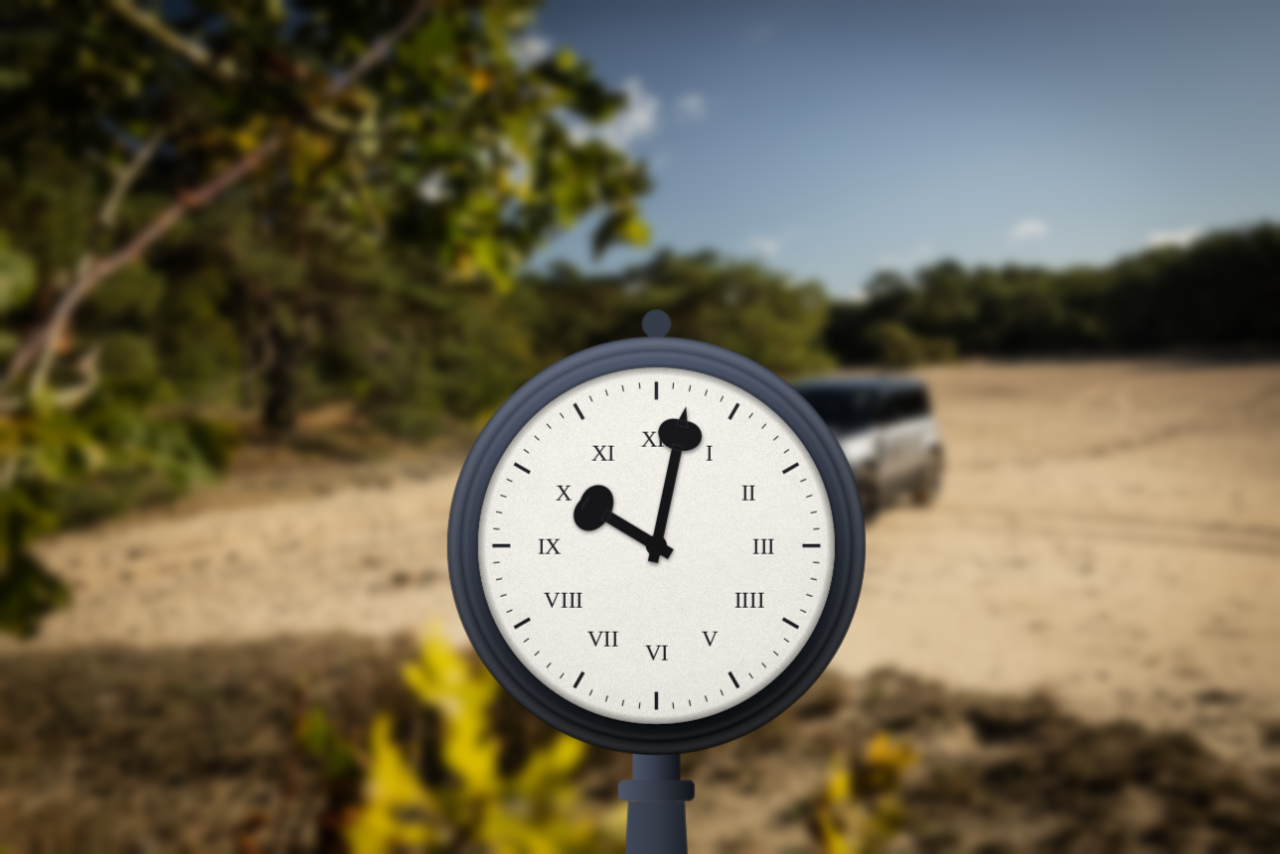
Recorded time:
10h02
